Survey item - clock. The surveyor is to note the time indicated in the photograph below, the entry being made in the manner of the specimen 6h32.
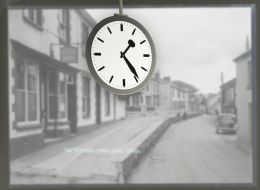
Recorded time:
1h24
